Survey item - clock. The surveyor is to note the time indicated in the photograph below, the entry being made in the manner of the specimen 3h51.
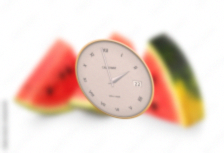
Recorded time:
1h59
